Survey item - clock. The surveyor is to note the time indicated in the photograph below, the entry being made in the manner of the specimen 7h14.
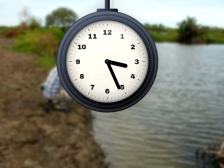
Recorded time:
3h26
